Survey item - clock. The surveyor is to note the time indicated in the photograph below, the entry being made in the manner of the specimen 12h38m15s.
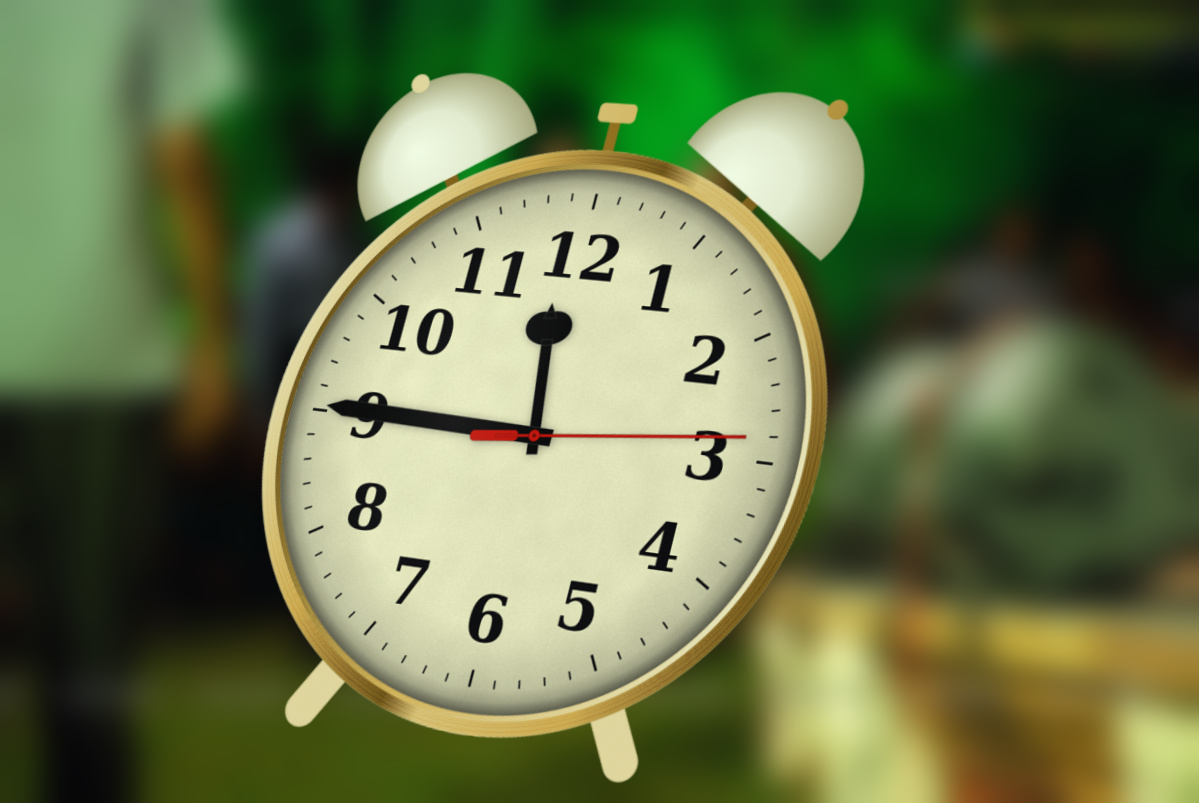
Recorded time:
11h45m14s
